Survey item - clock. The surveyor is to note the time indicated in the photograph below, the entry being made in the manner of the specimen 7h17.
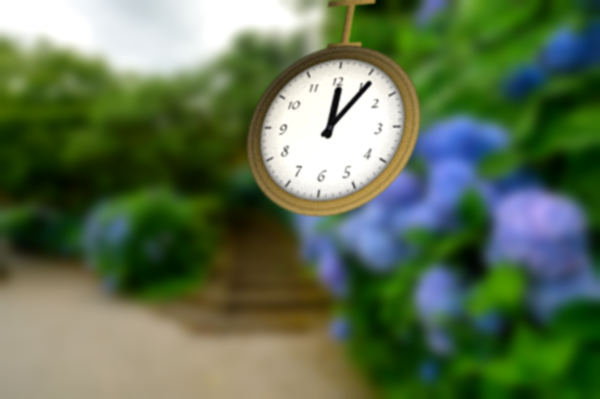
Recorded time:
12h06
